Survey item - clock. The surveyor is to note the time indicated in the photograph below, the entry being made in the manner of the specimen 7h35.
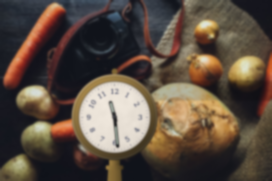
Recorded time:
11h29
